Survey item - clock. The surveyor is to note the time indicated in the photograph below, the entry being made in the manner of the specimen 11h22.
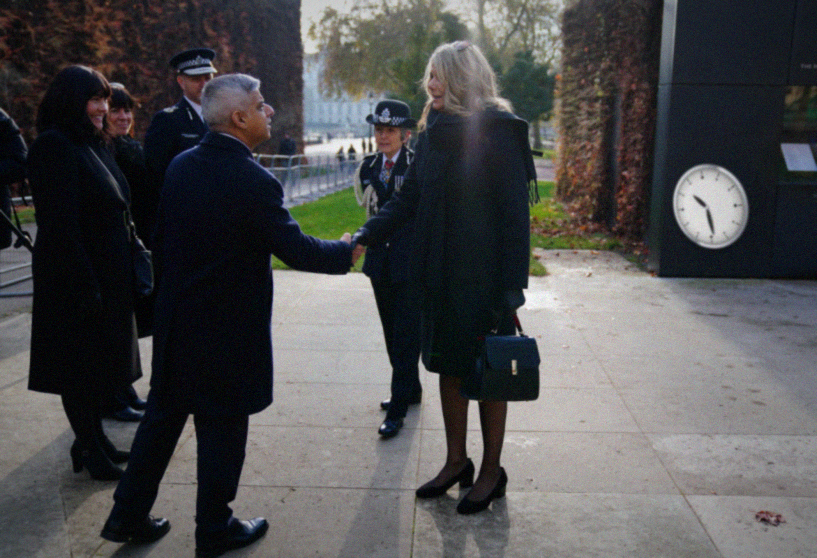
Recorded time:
10h29
